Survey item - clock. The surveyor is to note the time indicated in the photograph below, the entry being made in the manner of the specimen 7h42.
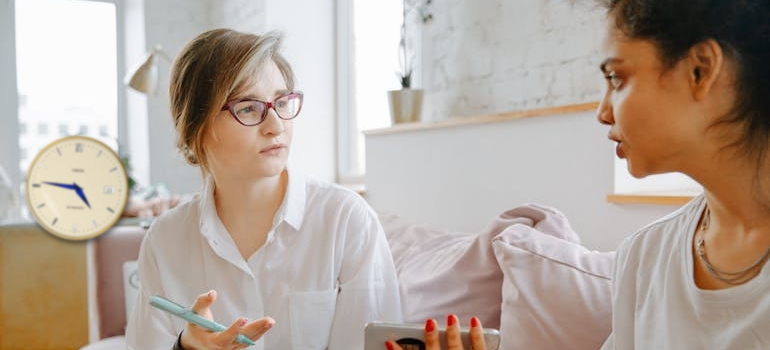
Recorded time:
4h46
